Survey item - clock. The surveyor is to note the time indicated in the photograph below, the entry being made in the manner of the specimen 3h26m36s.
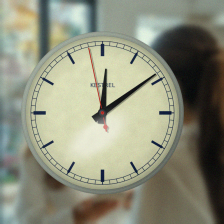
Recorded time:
12h08m58s
